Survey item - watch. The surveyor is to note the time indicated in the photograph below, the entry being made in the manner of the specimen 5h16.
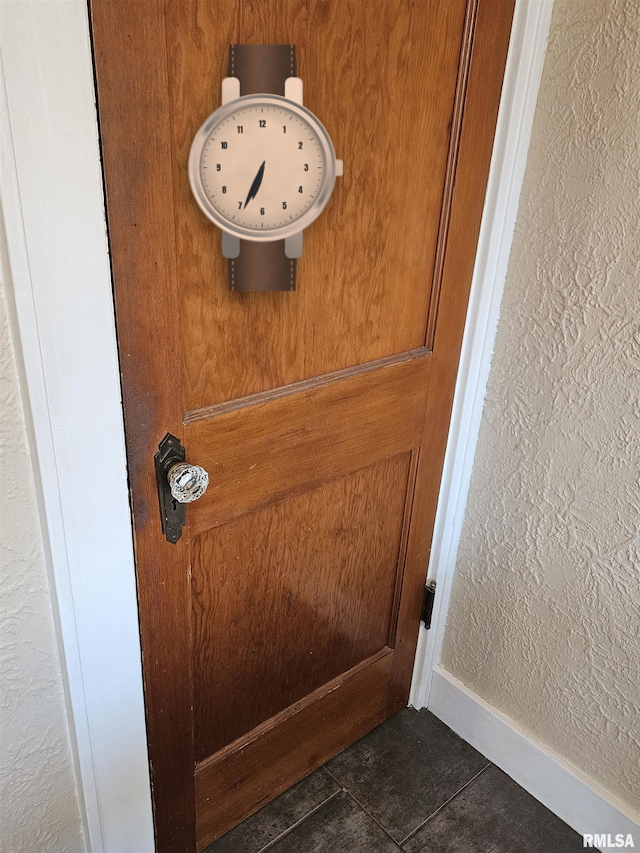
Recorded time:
6h34
